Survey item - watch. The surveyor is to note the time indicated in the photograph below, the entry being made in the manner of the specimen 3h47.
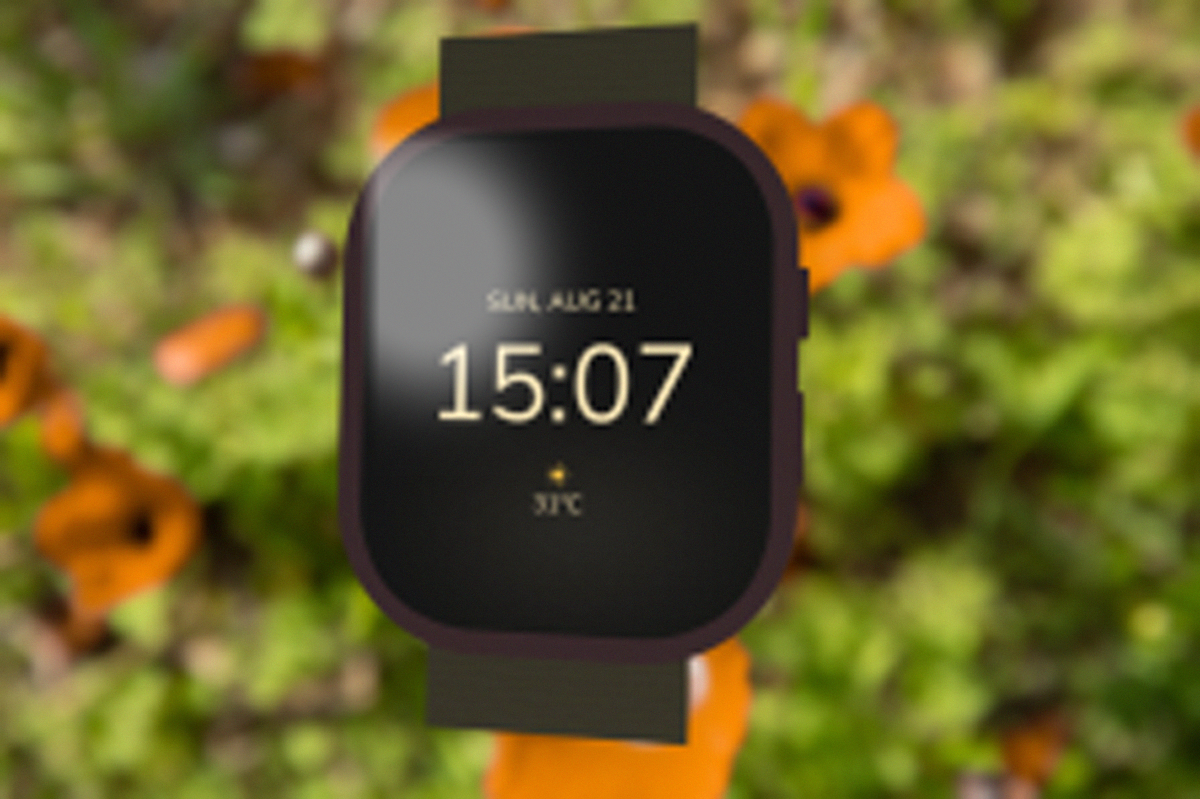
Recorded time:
15h07
